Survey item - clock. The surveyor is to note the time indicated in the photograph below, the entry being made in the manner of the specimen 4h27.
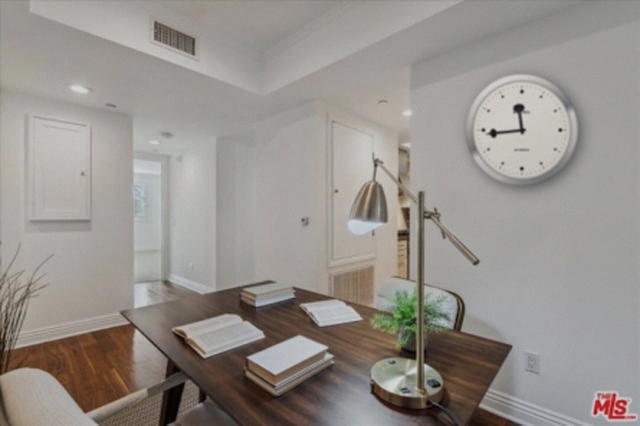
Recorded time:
11h44
